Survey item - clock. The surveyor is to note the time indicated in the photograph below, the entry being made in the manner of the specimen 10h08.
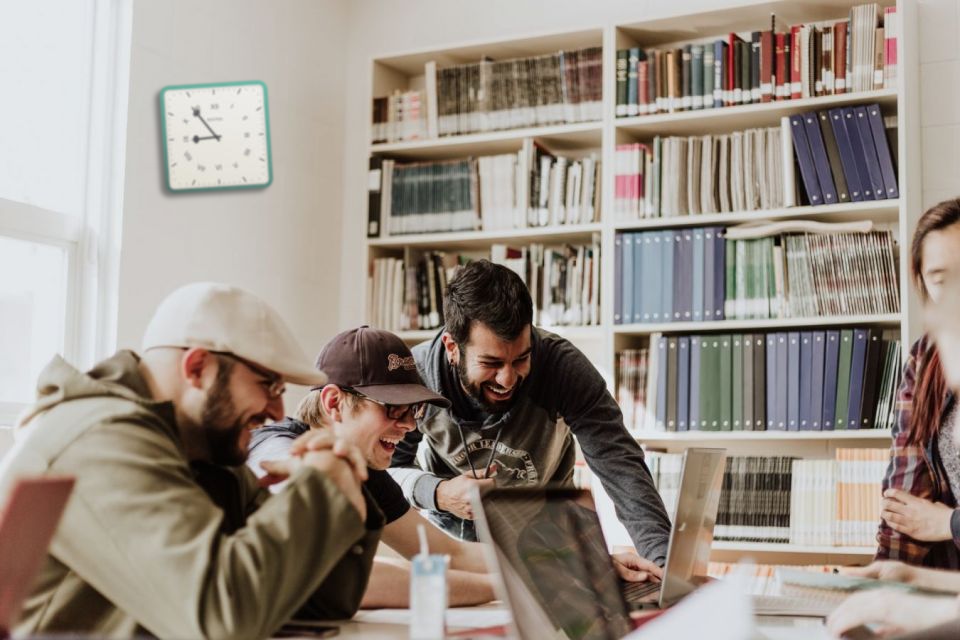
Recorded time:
8h54
